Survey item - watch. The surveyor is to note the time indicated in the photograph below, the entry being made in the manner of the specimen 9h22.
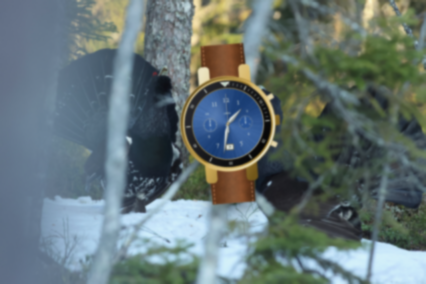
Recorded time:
1h32
